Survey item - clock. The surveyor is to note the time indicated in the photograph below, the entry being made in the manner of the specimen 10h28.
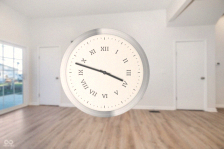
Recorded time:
3h48
